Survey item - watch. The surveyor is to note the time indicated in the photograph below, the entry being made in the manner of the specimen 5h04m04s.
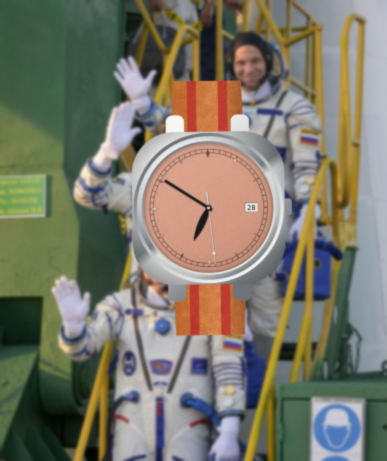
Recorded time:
6h50m29s
